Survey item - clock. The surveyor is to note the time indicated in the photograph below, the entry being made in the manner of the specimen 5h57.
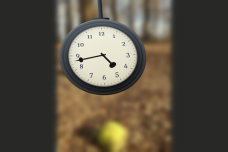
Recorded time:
4h43
